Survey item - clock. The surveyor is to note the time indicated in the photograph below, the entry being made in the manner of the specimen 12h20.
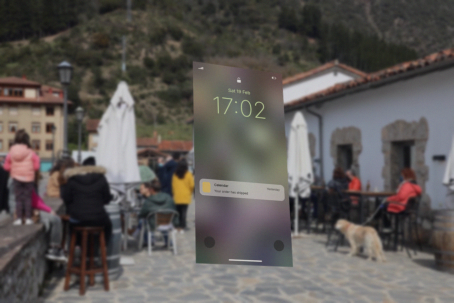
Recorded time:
17h02
